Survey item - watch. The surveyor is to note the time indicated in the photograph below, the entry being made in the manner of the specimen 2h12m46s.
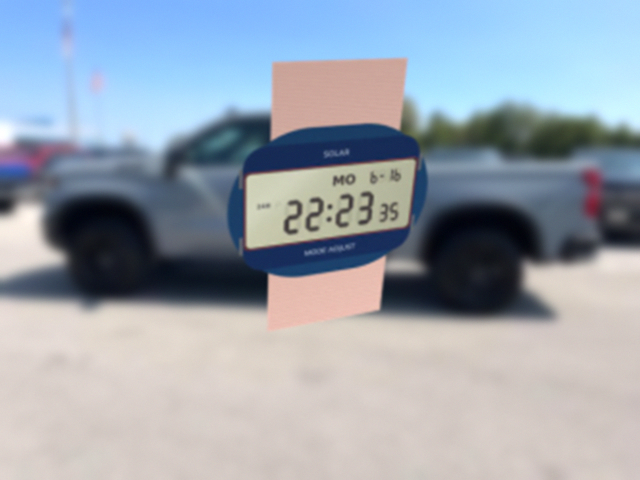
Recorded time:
22h23m35s
